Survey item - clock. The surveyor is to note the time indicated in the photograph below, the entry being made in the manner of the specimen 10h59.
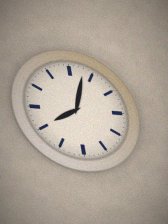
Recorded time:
8h03
